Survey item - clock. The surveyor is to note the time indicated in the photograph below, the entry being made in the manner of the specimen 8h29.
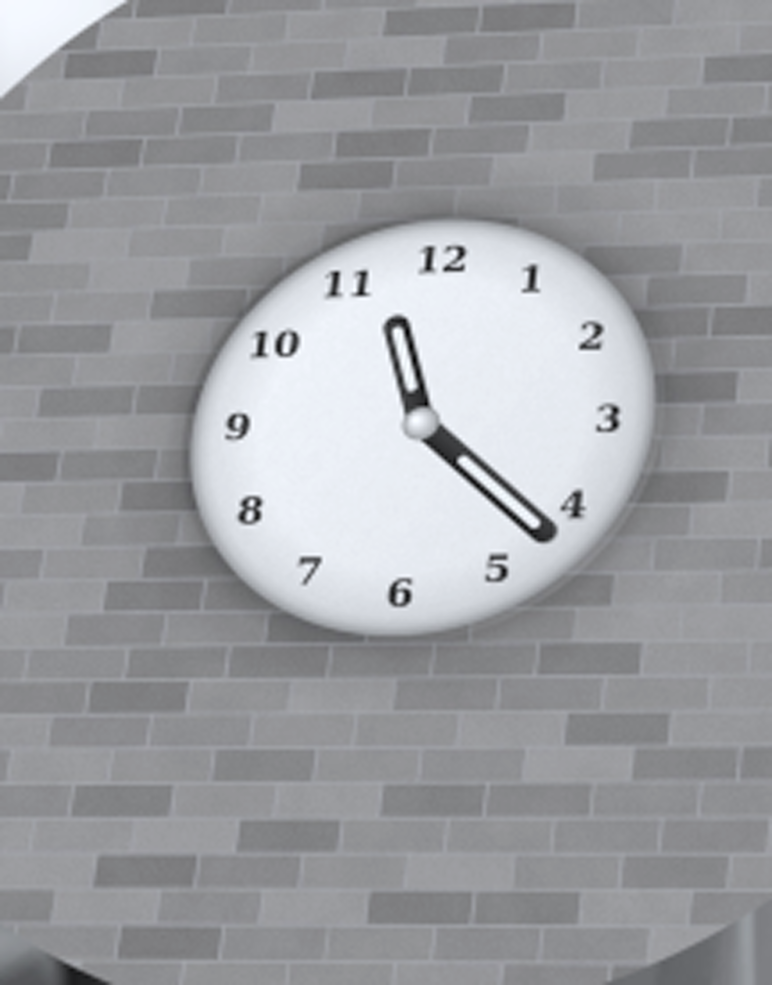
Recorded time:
11h22
